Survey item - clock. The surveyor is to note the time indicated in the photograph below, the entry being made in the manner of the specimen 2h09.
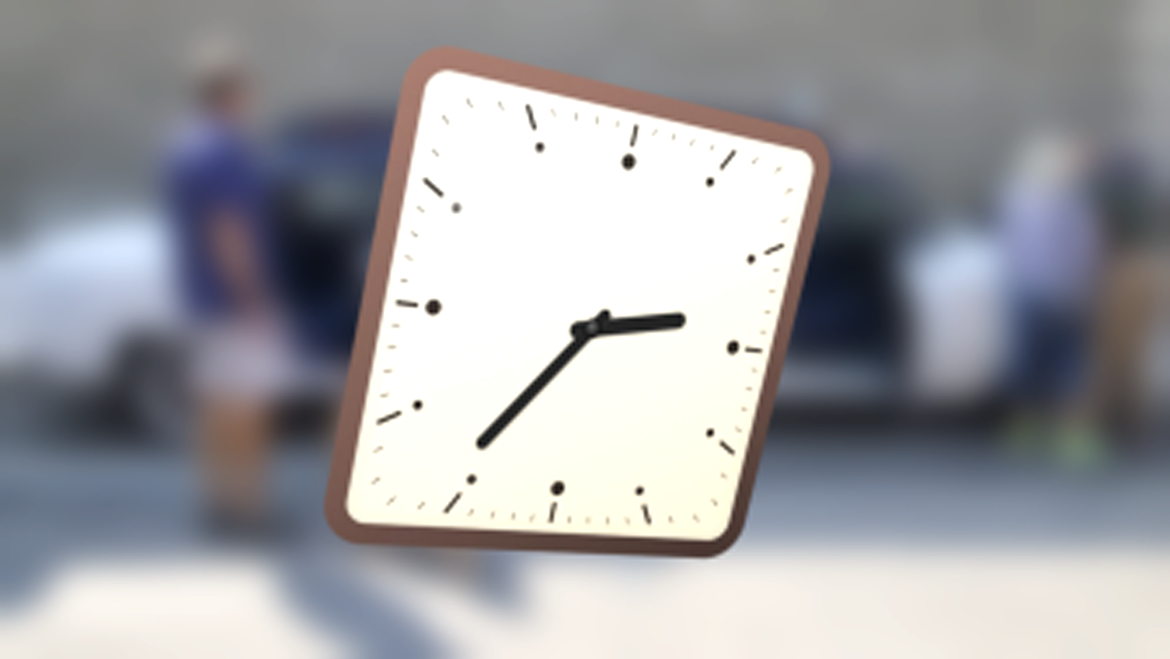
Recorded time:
2h36
